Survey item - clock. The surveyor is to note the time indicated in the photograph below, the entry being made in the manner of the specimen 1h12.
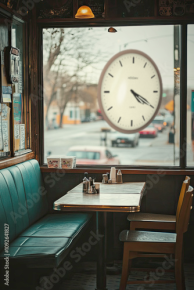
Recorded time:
4h20
